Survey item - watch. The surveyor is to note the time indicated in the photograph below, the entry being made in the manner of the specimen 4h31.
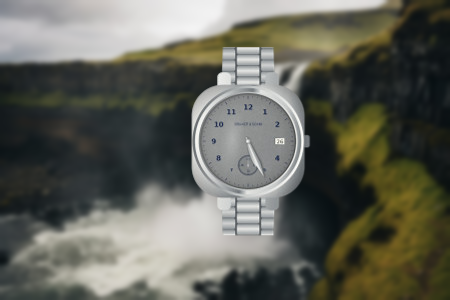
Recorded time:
5h26
